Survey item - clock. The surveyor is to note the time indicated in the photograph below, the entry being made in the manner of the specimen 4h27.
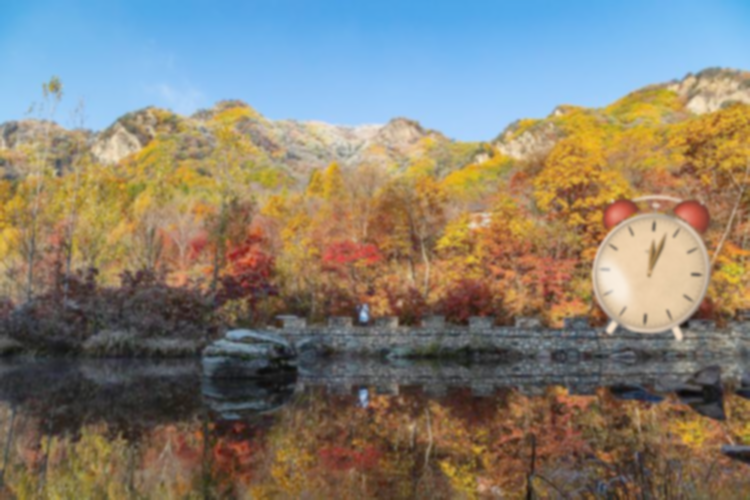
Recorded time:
12h03
